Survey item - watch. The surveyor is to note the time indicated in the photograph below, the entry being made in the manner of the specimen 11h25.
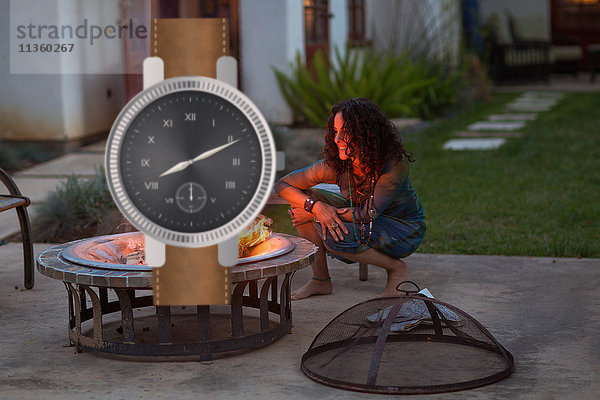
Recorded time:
8h11
